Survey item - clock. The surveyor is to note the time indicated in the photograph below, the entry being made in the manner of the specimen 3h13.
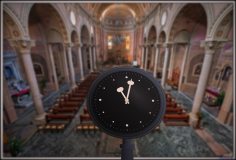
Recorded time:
11h02
